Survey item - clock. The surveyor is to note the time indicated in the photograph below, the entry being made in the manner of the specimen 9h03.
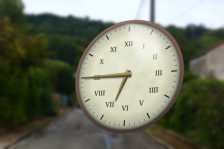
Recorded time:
6h45
